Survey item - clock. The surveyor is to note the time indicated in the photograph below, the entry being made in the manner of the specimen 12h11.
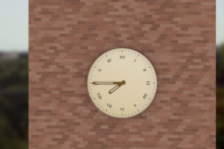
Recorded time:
7h45
